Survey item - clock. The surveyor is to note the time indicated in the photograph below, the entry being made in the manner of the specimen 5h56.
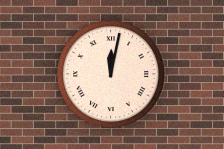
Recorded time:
12h02
